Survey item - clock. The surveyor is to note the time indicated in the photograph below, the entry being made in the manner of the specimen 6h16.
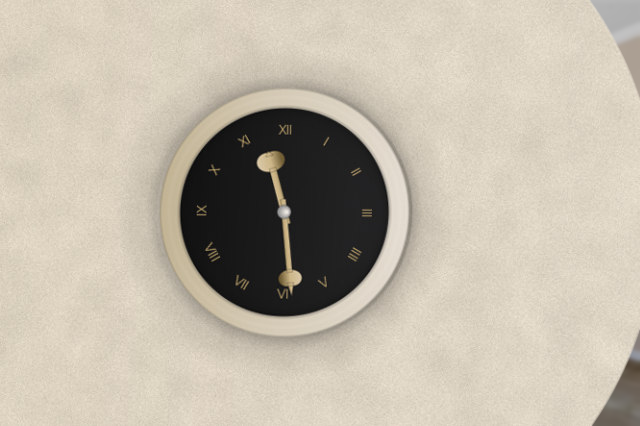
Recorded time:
11h29
